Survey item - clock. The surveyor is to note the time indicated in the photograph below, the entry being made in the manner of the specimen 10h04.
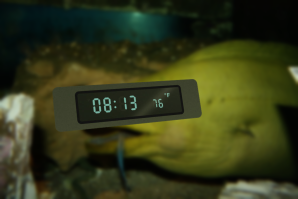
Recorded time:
8h13
